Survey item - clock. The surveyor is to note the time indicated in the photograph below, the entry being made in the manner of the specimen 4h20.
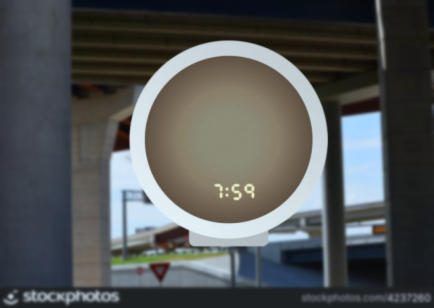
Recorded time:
7h59
